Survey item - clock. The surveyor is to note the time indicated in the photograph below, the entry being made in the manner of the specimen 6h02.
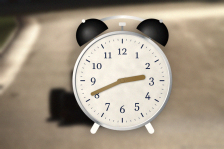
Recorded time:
2h41
